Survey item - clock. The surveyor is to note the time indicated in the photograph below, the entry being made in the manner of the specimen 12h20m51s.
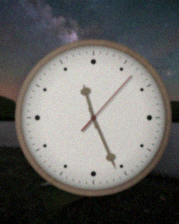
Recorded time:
11h26m07s
